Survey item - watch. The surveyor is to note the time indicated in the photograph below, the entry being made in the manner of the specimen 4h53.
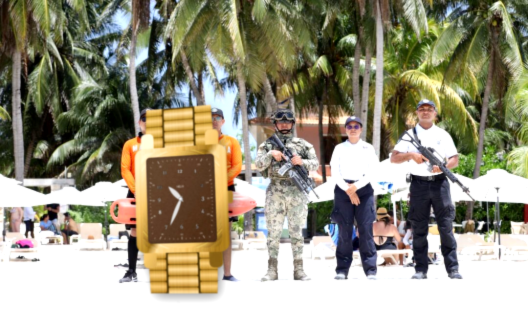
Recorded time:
10h34
